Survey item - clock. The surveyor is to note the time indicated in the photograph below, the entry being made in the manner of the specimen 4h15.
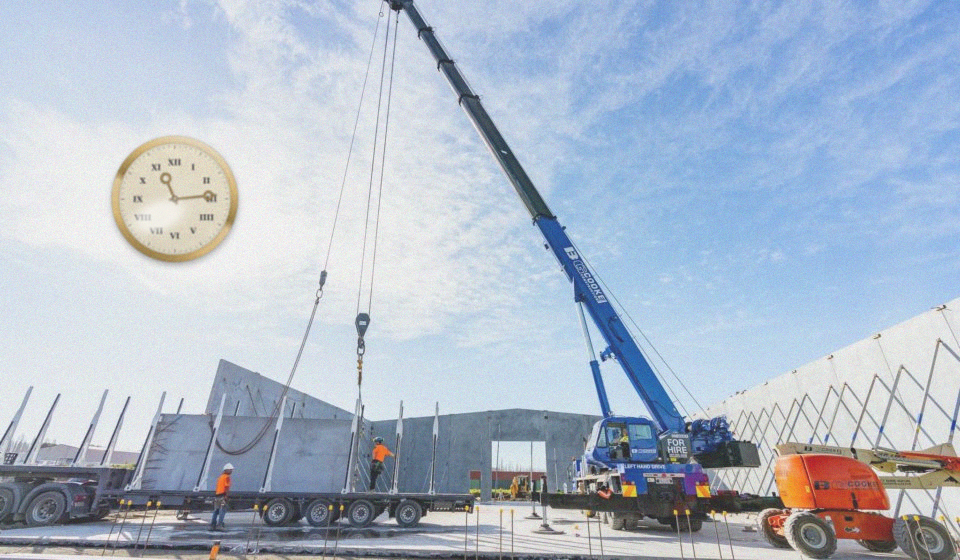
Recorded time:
11h14
